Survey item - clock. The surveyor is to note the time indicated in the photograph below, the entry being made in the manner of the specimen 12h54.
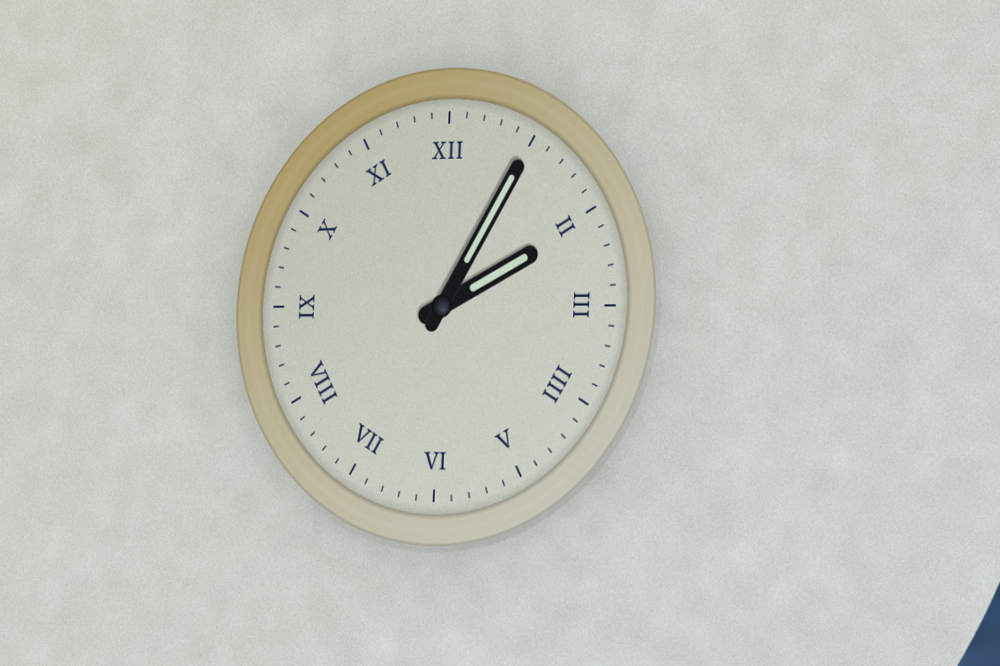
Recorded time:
2h05
